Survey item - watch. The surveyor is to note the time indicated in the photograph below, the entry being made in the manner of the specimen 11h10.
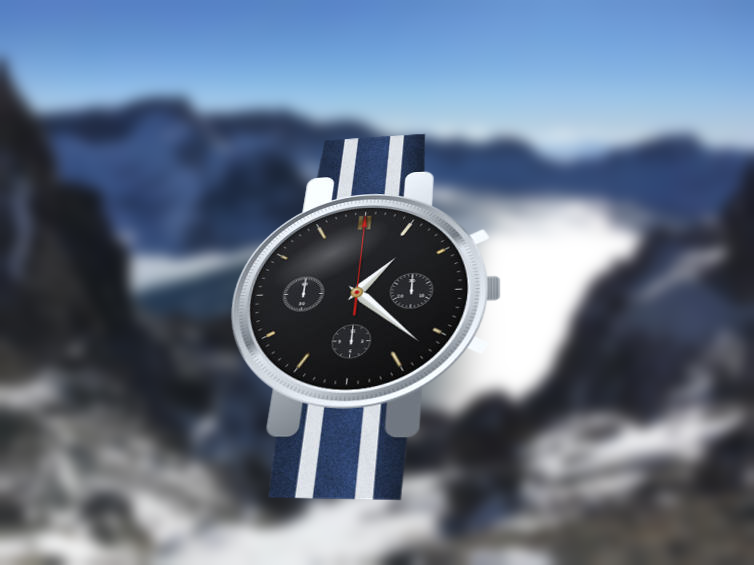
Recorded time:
1h22
